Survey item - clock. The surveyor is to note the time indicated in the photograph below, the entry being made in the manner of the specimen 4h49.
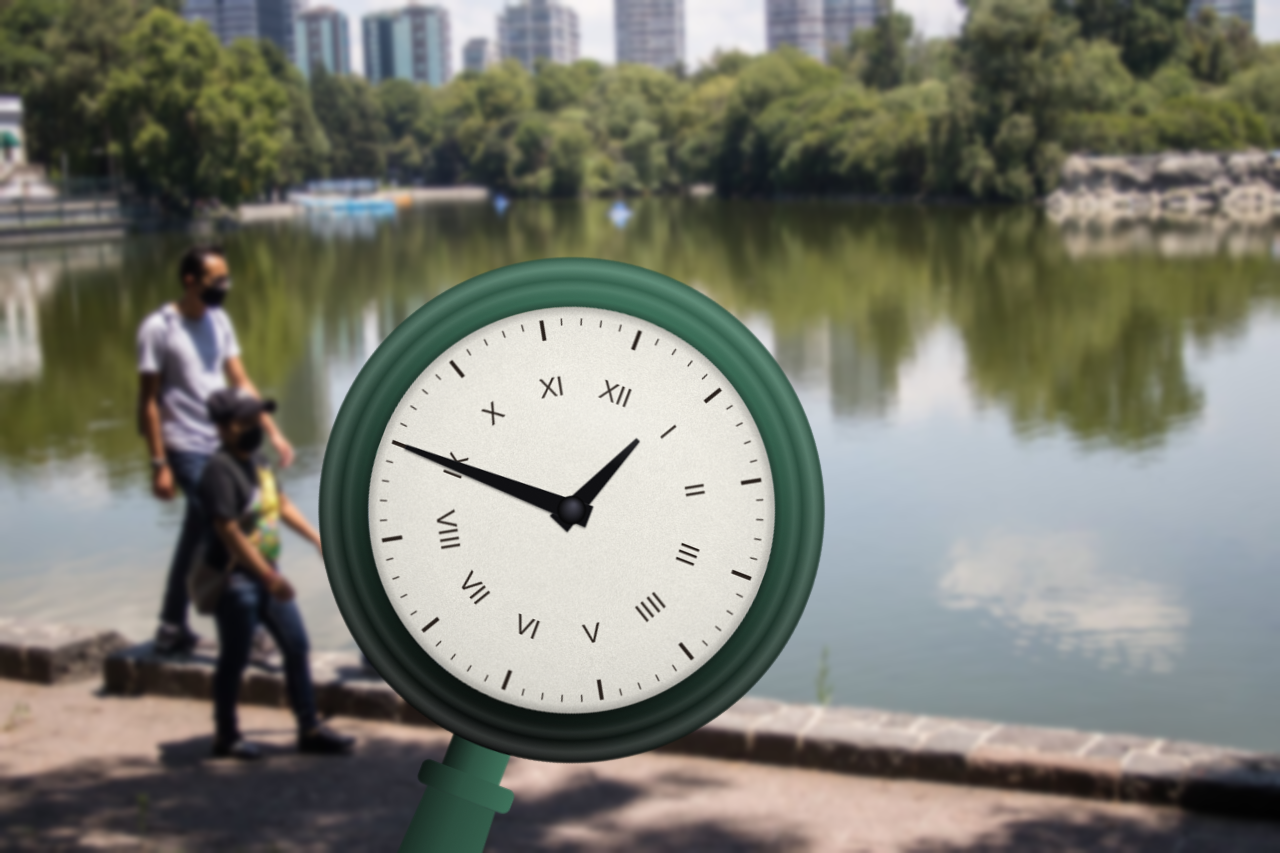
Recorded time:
12h45
